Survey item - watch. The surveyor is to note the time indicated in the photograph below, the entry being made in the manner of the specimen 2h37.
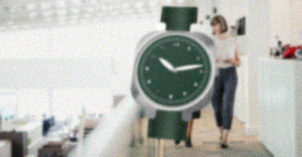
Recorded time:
10h13
